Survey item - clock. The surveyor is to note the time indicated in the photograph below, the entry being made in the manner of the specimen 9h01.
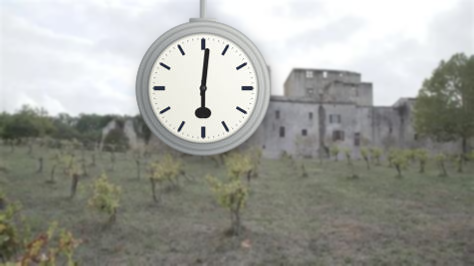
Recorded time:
6h01
